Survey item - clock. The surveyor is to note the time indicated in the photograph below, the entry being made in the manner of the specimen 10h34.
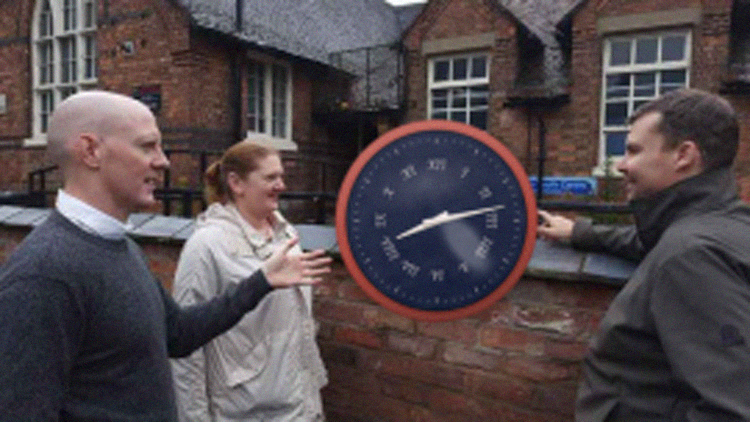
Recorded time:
8h13
